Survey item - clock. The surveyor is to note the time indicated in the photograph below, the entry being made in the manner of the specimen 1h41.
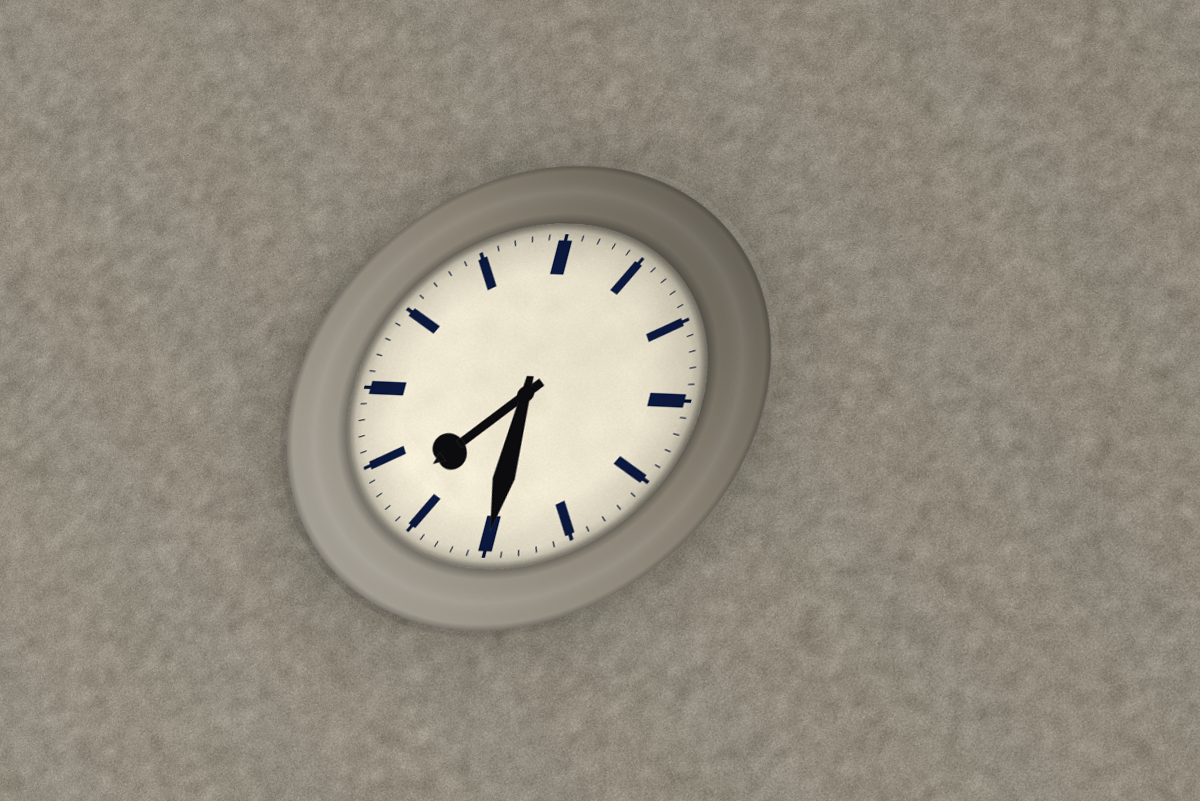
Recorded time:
7h30
